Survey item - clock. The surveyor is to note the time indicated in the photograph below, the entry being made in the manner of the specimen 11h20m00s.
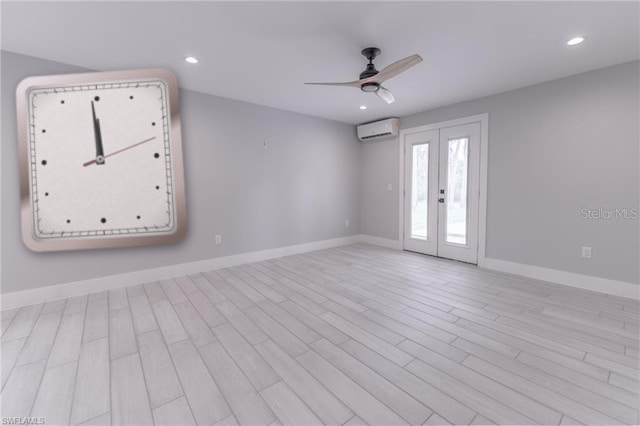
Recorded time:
11h59m12s
